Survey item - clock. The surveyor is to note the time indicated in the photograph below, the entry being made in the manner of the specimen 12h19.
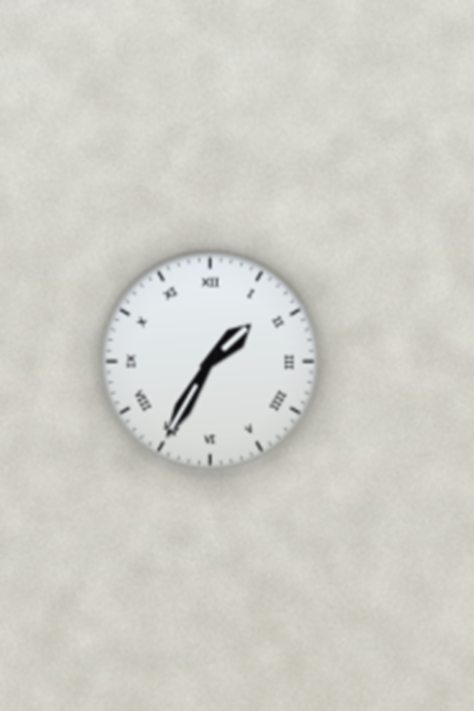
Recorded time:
1h35
